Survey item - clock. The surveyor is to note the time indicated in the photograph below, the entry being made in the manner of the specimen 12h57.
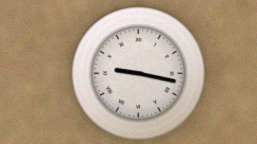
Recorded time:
9h17
